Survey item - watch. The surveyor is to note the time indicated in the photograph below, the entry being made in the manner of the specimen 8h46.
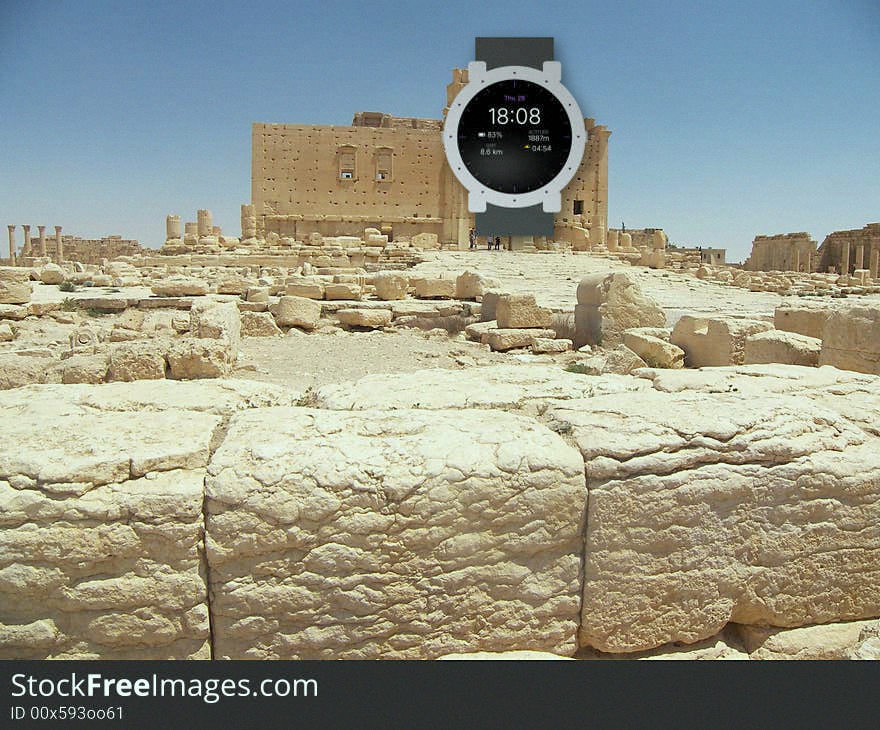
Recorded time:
18h08
